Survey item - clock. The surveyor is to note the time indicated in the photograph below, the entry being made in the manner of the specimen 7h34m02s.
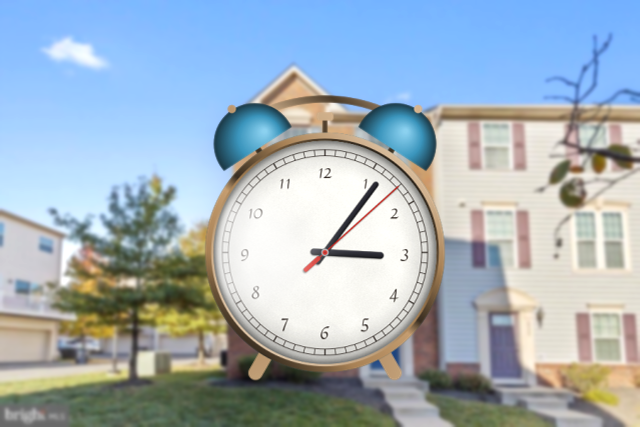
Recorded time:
3h06m08s
